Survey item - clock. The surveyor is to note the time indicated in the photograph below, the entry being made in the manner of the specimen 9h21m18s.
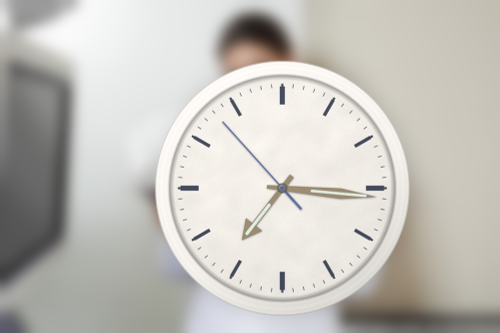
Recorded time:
7h15m53s
